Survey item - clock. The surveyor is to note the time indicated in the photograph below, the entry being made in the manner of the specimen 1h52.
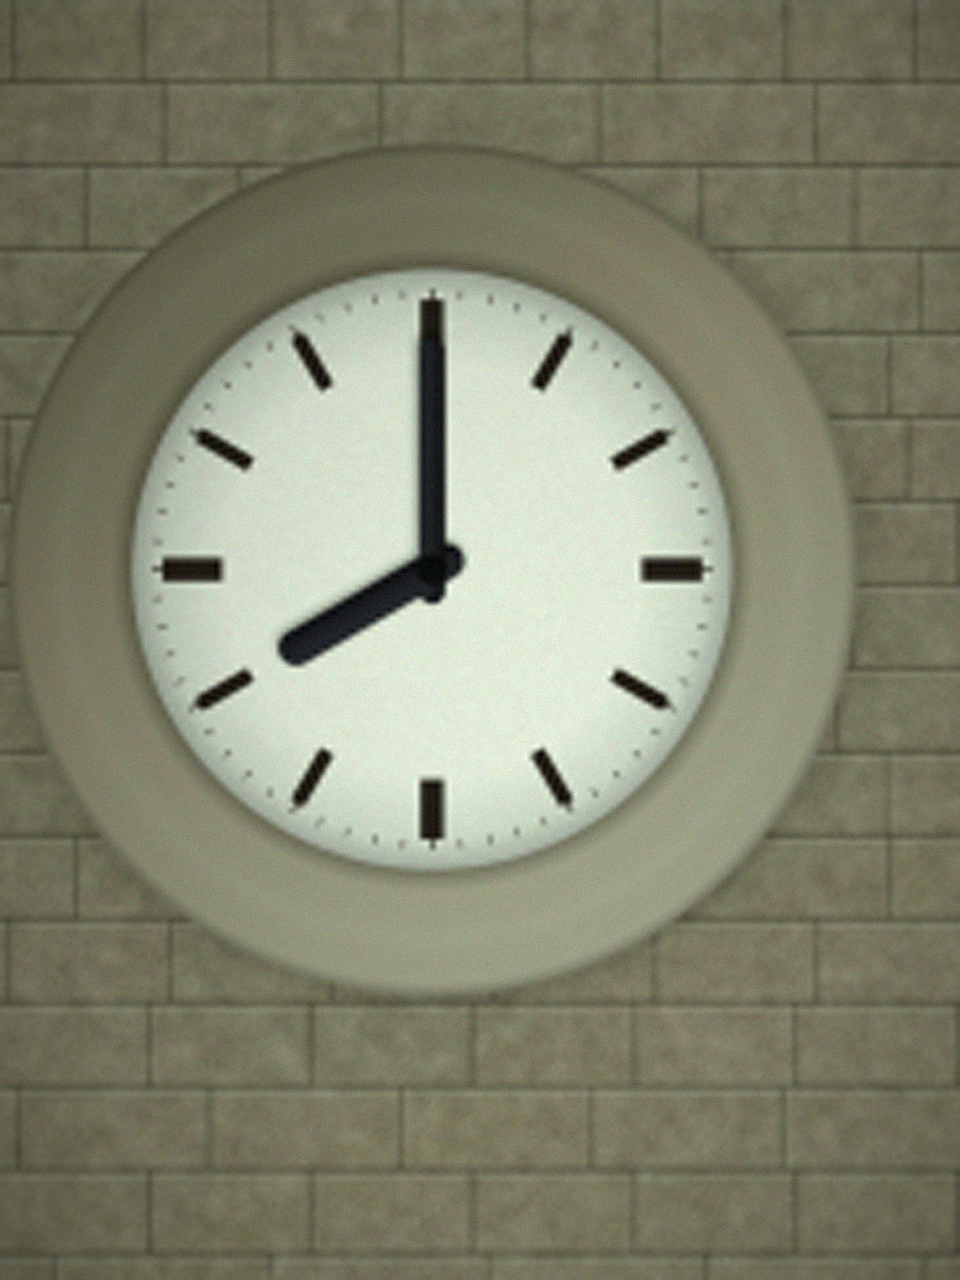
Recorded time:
8h00
